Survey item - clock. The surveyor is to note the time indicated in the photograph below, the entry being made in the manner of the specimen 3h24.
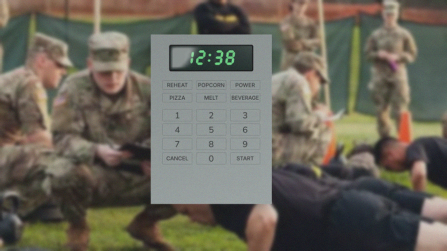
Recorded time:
12h38
